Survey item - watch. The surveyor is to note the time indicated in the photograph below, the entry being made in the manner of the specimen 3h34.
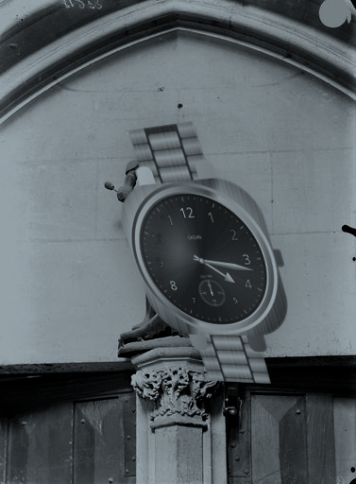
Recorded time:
4h17
